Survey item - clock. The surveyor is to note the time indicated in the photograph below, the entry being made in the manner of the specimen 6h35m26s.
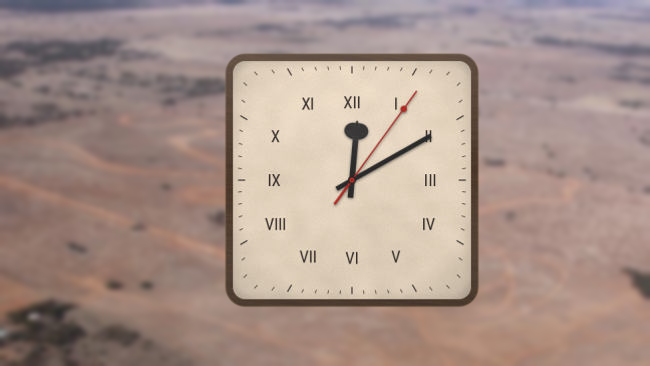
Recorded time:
12h10m06s
